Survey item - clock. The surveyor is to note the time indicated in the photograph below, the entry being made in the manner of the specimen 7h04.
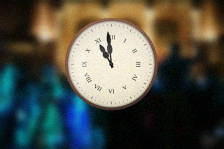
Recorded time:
10h59
